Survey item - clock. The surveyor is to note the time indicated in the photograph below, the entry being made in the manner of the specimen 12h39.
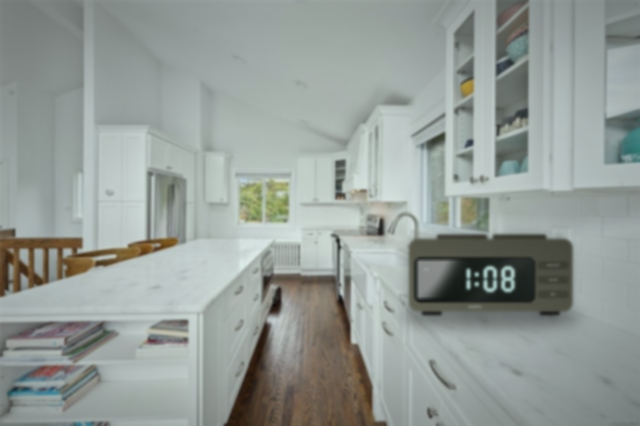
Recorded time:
1h08
